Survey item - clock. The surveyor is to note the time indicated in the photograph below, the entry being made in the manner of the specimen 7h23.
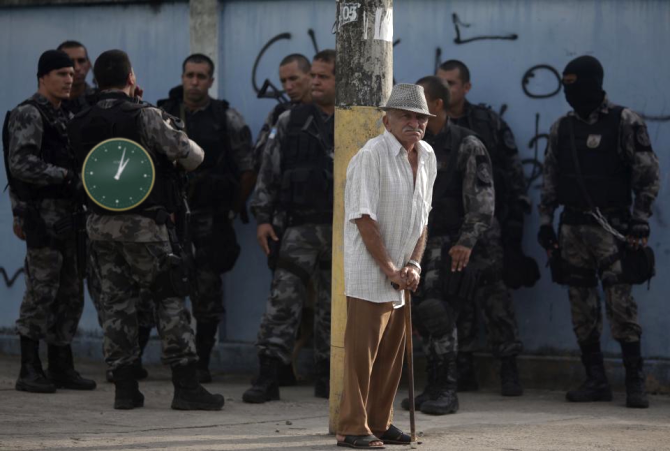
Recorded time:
1h02
